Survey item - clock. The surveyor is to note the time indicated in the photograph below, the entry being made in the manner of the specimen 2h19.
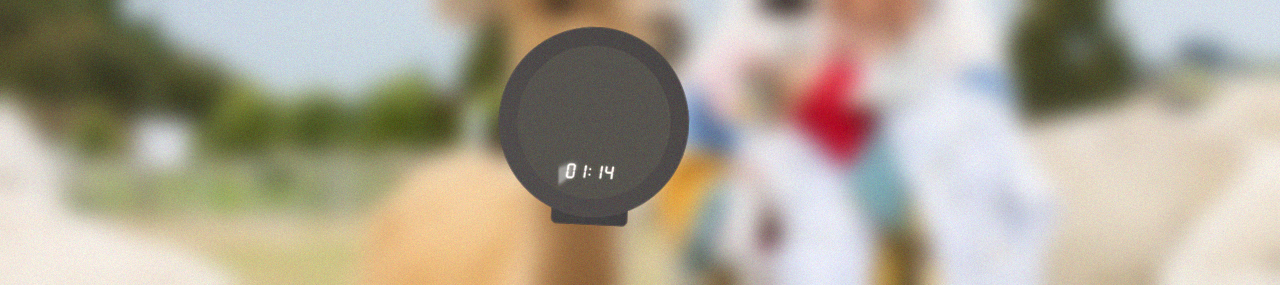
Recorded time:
1h14
